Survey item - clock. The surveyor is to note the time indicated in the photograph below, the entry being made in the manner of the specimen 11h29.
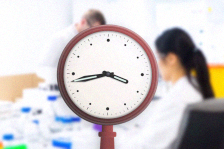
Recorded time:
3h43
